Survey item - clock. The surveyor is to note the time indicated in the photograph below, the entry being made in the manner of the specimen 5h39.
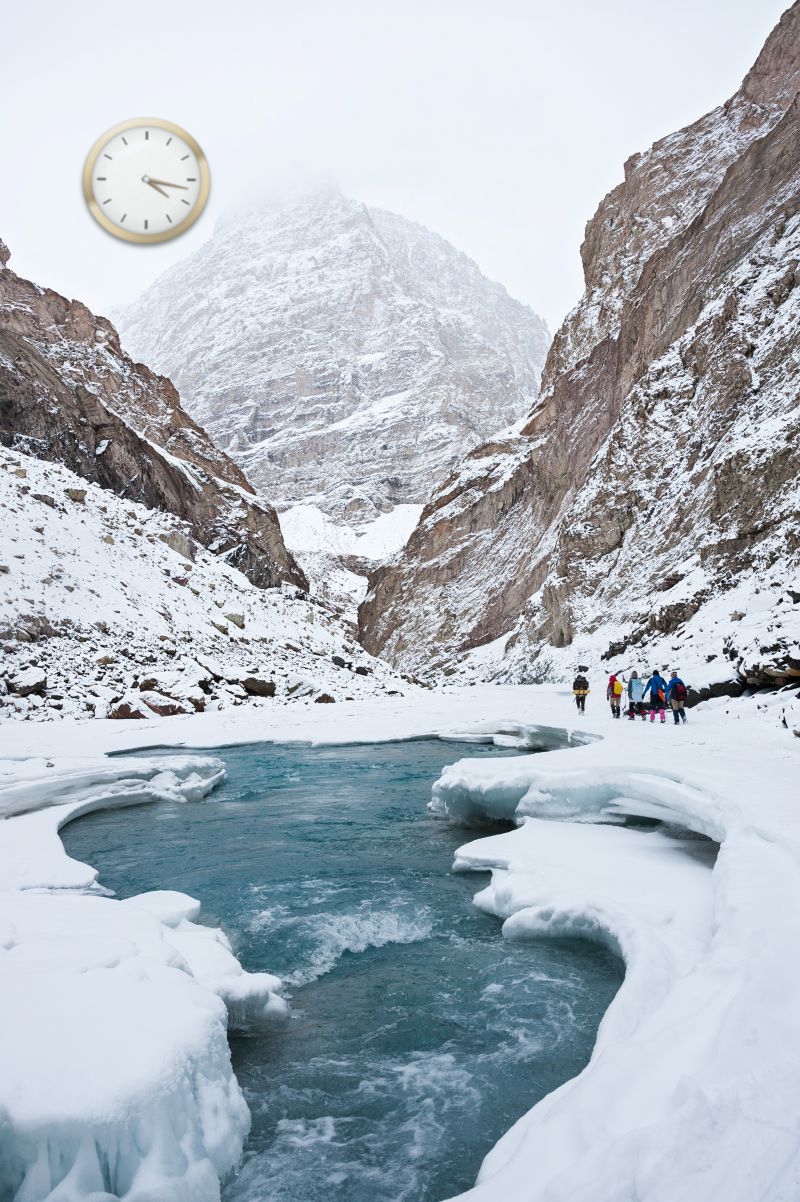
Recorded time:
4h17
